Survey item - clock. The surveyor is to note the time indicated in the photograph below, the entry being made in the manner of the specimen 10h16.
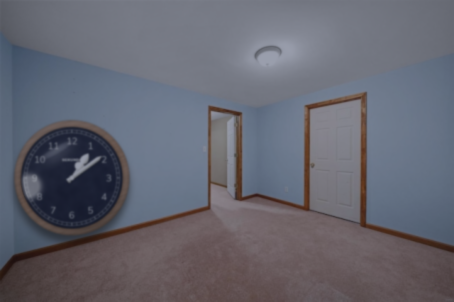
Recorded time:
1h09
